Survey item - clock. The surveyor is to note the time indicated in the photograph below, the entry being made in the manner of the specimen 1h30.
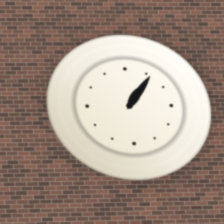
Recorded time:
1h06
